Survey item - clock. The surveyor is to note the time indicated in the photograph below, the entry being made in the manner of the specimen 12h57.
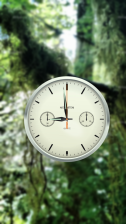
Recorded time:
8h59
